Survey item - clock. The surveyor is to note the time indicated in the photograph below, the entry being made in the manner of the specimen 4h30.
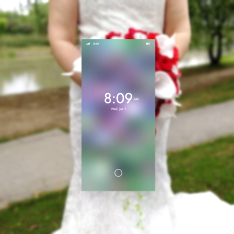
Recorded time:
8h09
